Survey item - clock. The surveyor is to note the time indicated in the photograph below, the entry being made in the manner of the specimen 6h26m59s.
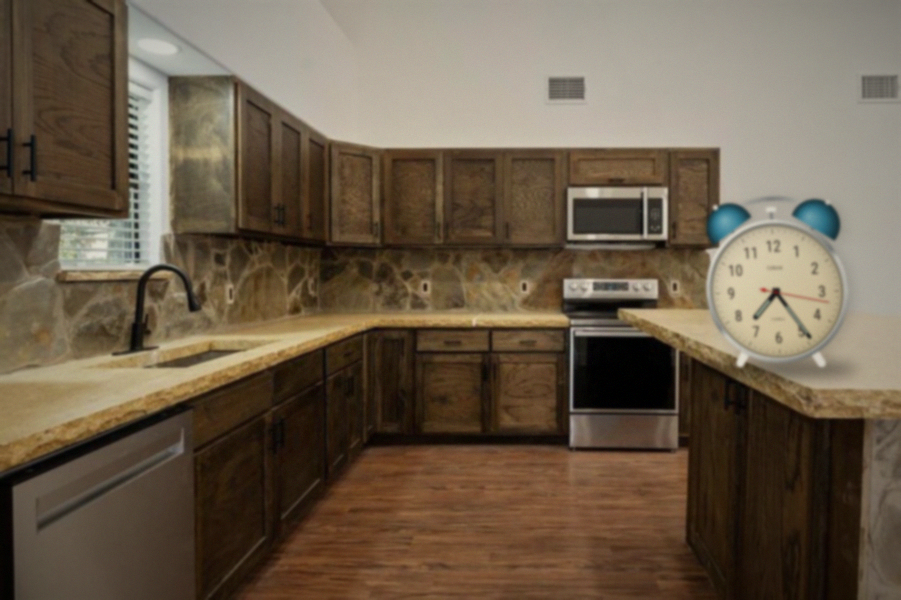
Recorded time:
7h24m17s
